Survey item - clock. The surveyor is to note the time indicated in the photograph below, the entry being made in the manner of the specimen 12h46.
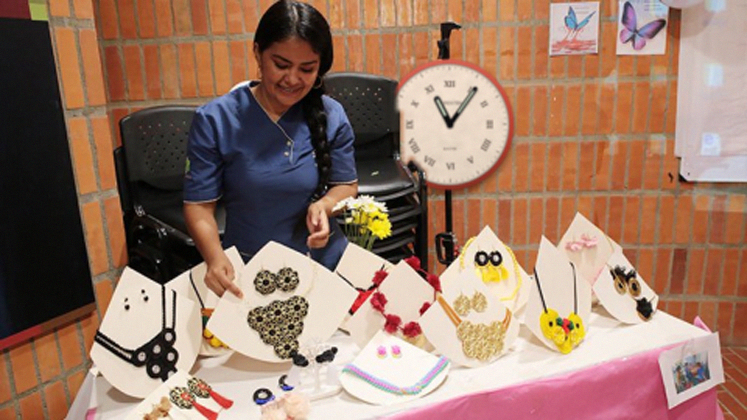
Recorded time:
11h06
